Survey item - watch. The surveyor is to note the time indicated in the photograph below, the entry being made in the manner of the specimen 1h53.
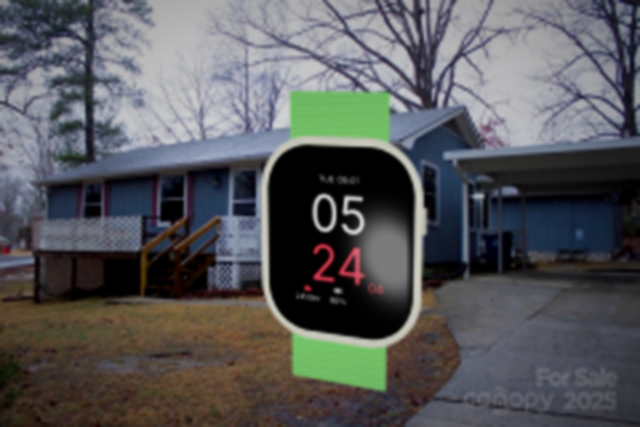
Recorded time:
5h24
